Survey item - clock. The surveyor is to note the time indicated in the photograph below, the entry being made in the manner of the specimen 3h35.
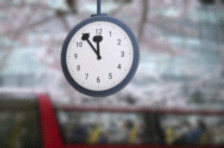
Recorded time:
11h54
